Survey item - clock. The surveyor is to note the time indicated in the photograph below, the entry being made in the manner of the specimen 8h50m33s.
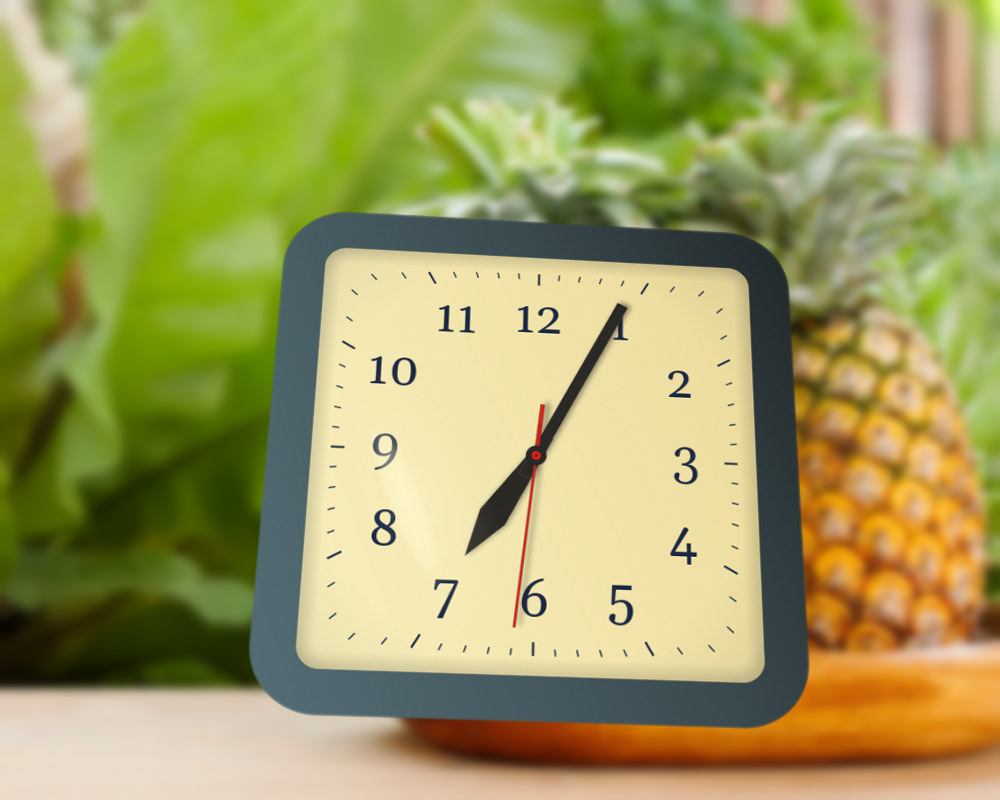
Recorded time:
7h04m31s
